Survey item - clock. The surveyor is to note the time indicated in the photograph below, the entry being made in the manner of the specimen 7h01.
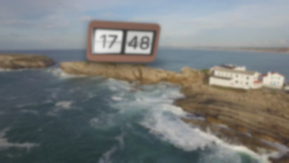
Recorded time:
17h48
